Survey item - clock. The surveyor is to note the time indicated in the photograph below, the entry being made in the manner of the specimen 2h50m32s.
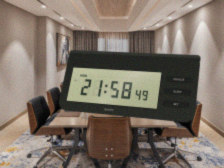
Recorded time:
21h58m49s
